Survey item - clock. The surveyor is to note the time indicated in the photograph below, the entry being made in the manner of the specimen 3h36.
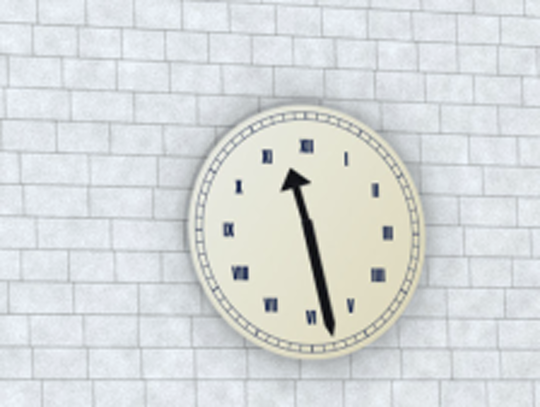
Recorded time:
11h28
